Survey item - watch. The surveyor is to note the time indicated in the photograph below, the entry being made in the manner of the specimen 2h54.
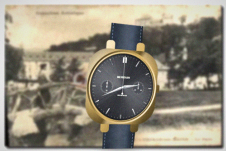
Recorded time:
2h41
